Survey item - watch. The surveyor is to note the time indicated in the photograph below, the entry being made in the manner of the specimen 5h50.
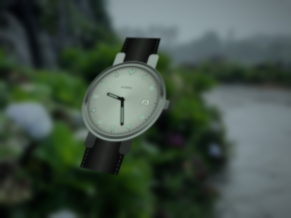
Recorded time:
9h27
